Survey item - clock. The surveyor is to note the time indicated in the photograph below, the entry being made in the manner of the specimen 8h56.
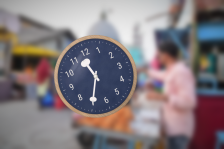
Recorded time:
11h35
